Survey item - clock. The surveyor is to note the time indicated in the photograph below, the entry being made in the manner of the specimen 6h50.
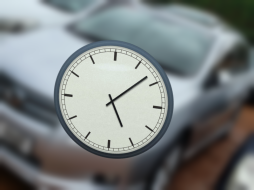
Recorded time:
5h08
